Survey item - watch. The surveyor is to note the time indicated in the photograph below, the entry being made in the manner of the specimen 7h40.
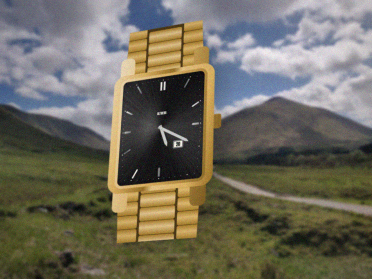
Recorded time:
5h20
